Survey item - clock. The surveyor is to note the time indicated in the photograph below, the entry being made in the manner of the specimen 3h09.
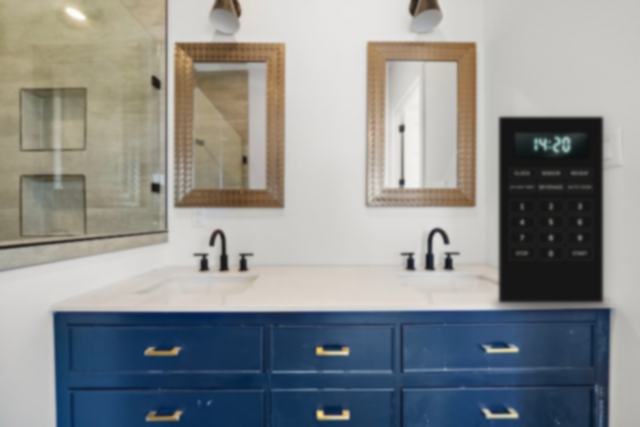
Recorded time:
14h20
